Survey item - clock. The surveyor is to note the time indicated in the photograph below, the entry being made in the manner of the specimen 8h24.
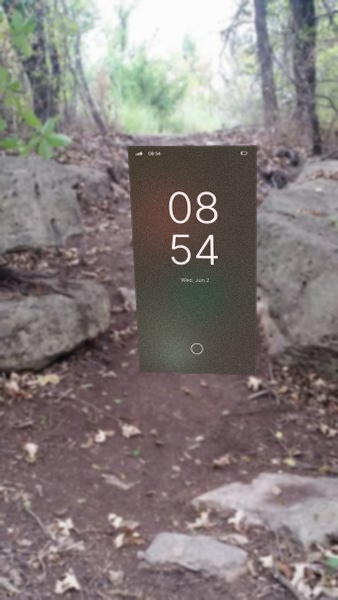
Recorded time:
8h54
